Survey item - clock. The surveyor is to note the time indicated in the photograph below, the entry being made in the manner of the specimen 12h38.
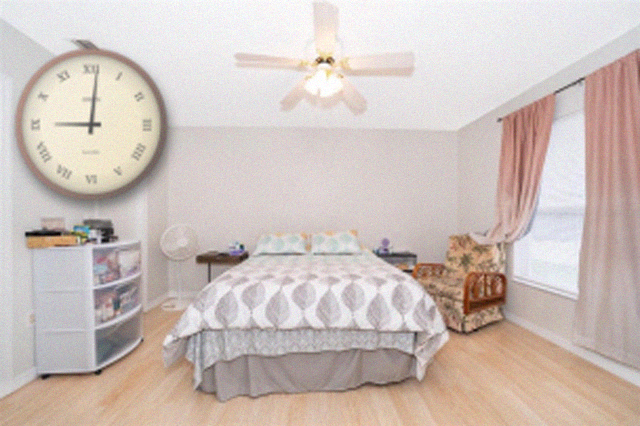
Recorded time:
9h01
